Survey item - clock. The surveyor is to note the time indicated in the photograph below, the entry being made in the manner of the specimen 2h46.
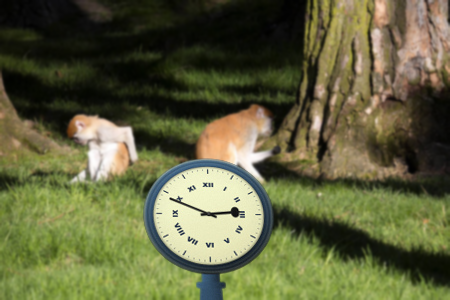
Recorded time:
2h49
